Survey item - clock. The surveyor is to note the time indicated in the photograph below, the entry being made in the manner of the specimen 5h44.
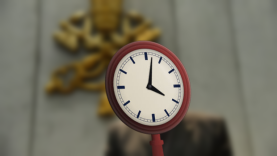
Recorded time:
4h02
